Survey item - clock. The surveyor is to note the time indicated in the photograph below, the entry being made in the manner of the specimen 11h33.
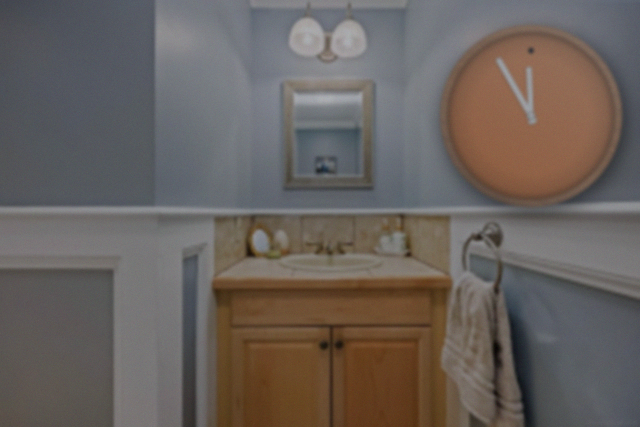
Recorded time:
11h55
